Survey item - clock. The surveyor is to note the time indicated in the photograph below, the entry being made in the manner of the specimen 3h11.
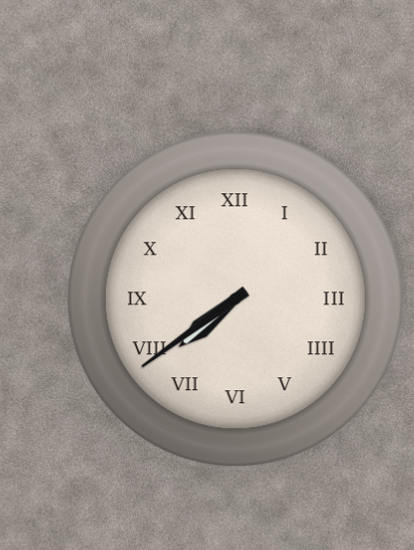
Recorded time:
7h39
